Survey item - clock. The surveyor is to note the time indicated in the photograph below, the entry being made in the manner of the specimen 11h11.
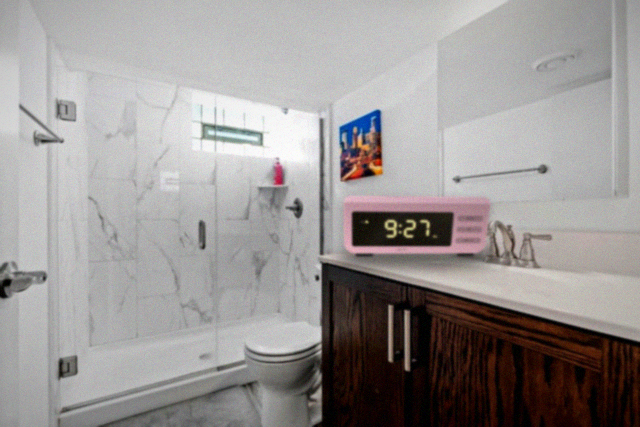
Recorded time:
9h27
